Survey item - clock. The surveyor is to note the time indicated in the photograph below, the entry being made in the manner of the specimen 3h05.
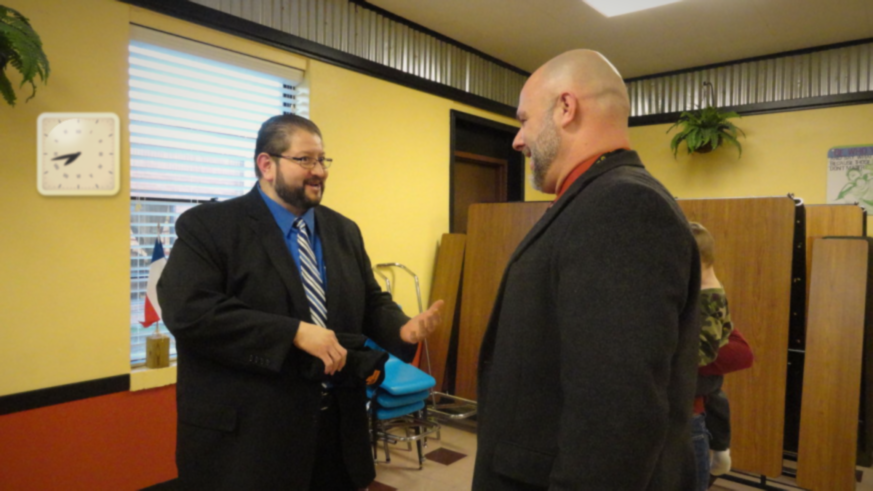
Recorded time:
7h43
